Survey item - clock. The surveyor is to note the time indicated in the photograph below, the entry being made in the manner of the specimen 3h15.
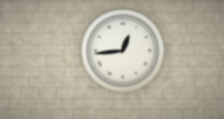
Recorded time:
12h44
